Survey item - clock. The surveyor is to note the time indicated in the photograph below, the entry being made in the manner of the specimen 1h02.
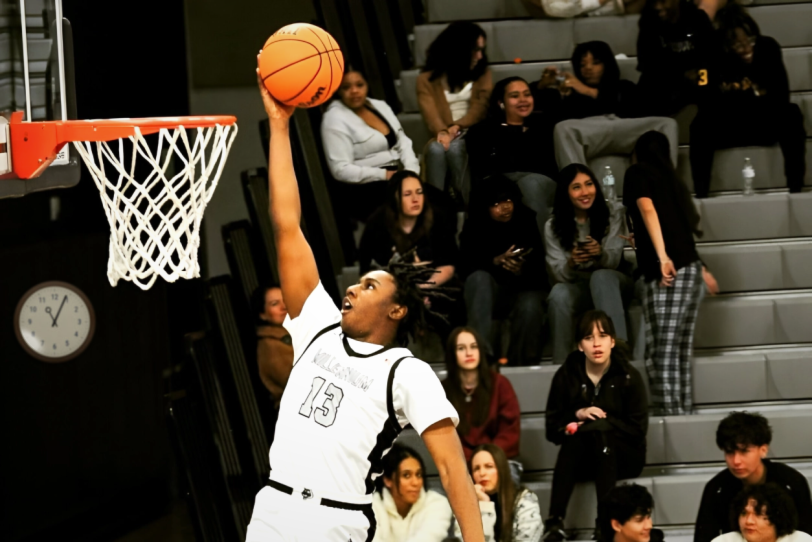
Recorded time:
11h04
